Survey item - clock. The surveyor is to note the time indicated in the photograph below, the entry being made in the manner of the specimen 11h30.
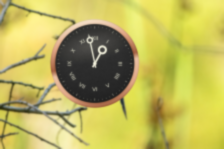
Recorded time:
12h58
